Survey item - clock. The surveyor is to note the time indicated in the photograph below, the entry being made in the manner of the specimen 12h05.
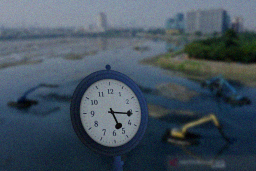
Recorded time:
5h16
